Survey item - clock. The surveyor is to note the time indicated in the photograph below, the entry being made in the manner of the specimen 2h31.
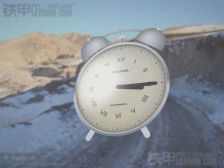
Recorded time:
3h15
